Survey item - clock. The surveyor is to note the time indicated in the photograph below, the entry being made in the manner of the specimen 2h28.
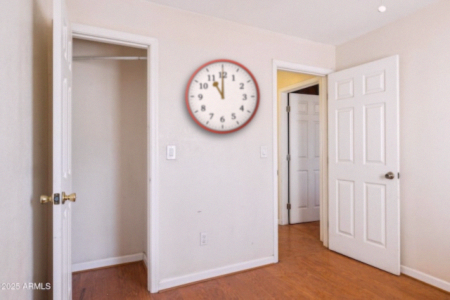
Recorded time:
11h00
